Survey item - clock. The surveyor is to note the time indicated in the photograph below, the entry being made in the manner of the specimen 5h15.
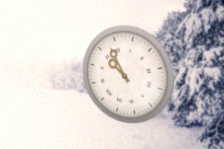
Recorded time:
10h58
